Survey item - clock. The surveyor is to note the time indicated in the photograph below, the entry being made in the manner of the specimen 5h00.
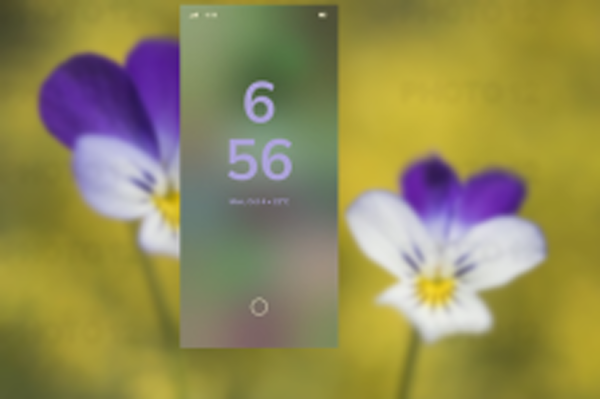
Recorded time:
6h56
